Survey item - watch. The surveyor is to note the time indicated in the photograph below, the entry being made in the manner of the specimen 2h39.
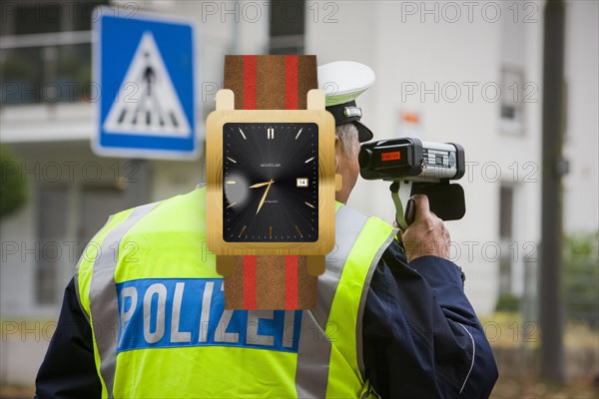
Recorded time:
8h34
